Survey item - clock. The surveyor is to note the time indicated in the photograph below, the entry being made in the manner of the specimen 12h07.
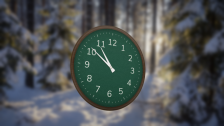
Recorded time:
10h51
